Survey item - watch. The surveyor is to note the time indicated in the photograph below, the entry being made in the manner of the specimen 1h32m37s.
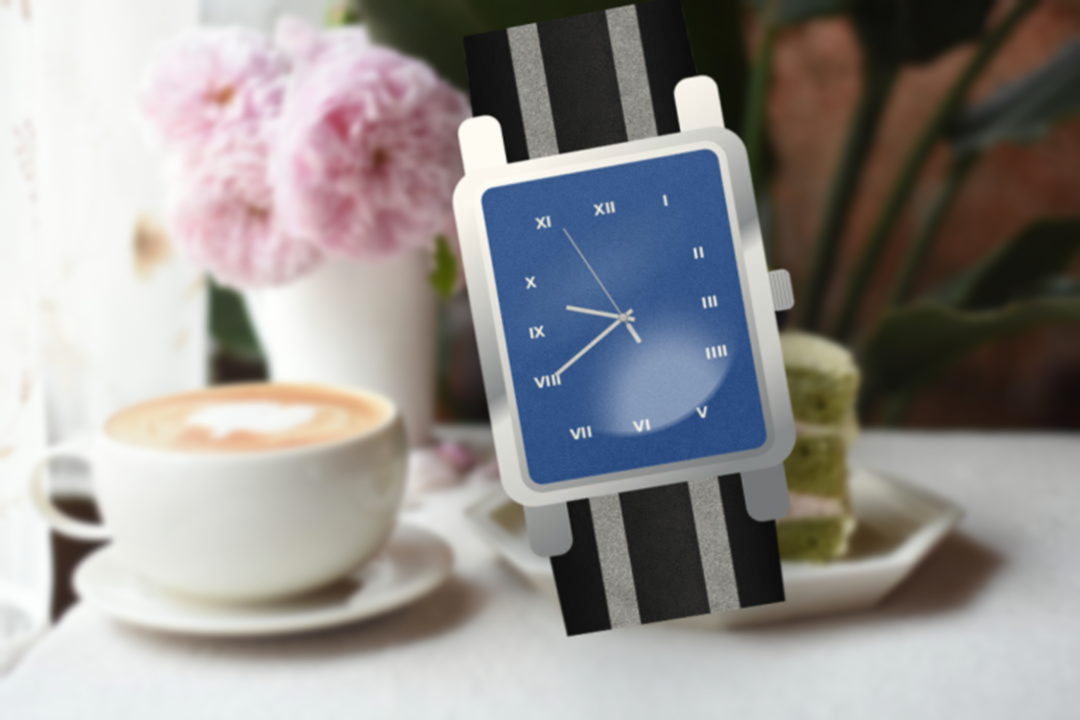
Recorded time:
9h39m56s
